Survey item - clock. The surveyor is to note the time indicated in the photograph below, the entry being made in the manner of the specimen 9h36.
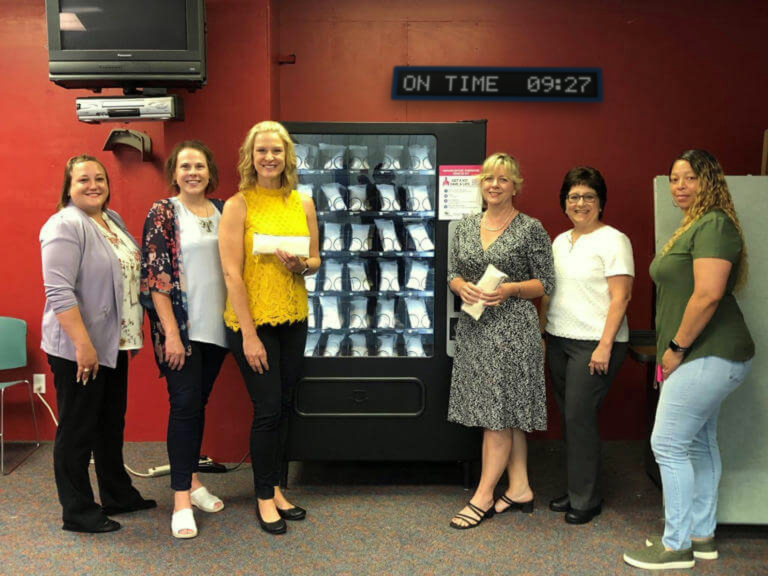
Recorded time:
9h27
